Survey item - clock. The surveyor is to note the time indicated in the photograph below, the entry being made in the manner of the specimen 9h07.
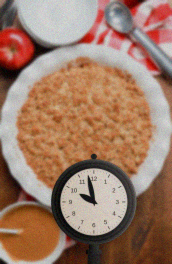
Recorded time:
9h58
